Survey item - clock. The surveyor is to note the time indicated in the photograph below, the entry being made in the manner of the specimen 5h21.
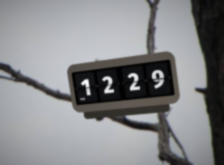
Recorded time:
12h29
